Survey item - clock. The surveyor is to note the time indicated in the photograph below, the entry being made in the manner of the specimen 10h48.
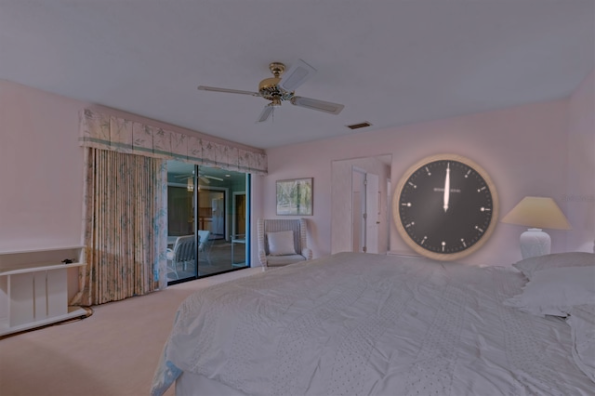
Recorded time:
12h00
